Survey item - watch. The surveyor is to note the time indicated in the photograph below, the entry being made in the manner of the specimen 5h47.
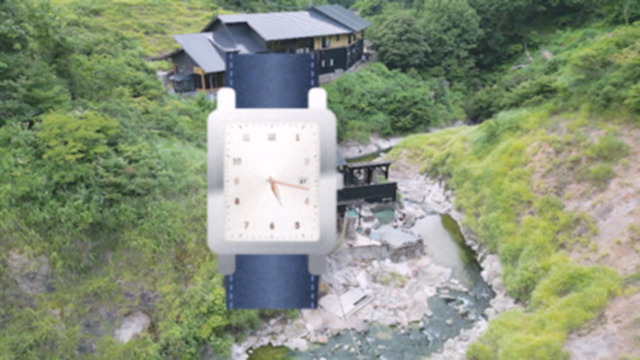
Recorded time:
5h17
